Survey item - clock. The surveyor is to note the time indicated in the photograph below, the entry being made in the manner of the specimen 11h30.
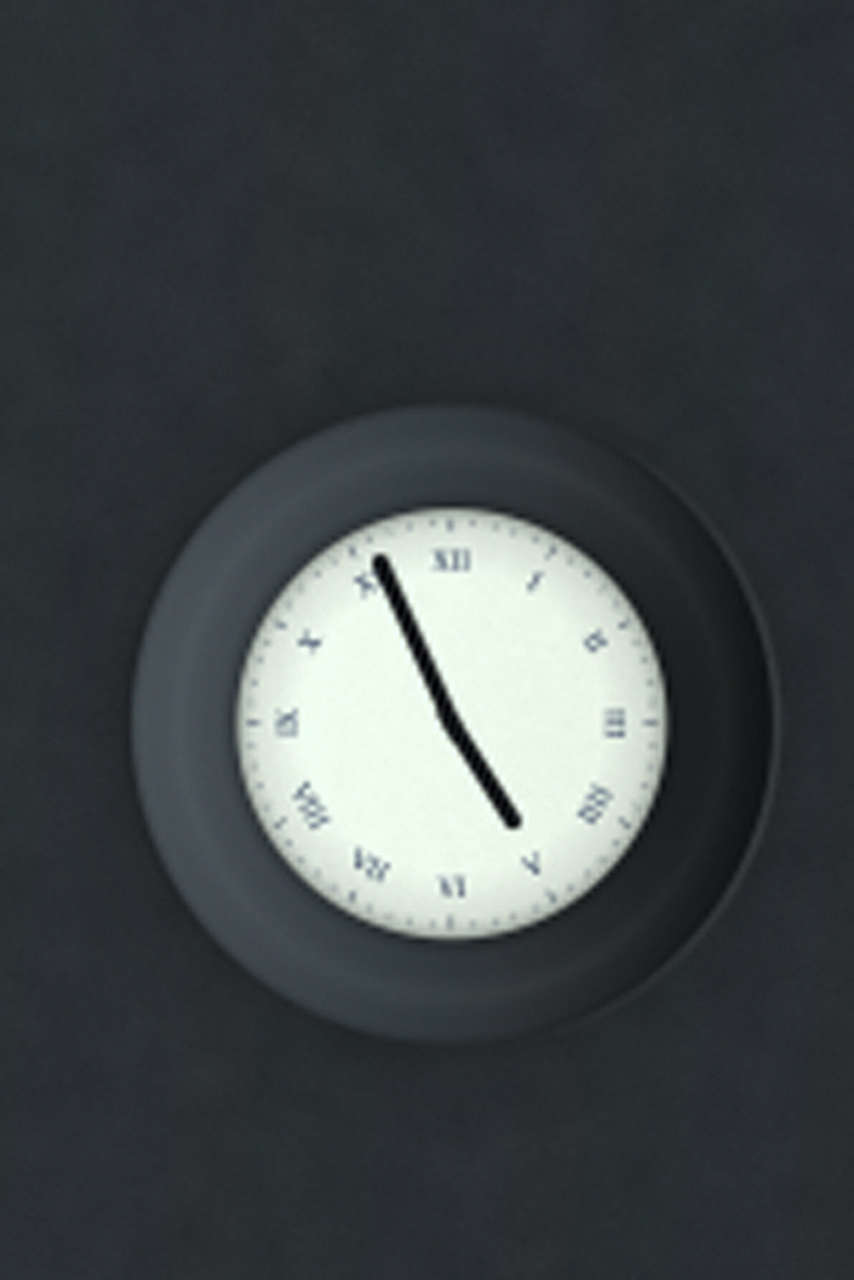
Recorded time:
4h56
